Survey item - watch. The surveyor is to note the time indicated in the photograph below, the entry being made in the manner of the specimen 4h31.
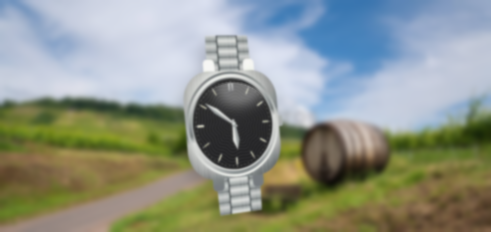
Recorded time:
5h51
